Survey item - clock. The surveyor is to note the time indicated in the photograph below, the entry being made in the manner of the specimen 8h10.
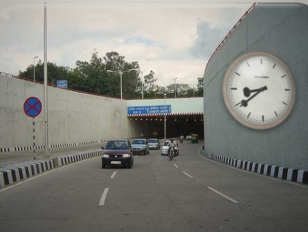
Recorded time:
8h39
